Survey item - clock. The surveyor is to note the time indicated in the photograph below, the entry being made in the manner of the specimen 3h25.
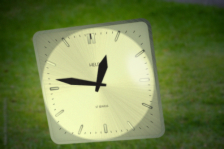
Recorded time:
12h47
